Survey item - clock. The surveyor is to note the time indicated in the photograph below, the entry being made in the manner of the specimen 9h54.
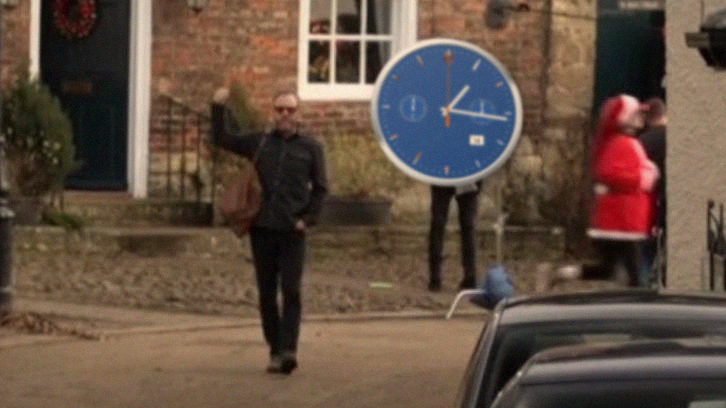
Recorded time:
1h16
